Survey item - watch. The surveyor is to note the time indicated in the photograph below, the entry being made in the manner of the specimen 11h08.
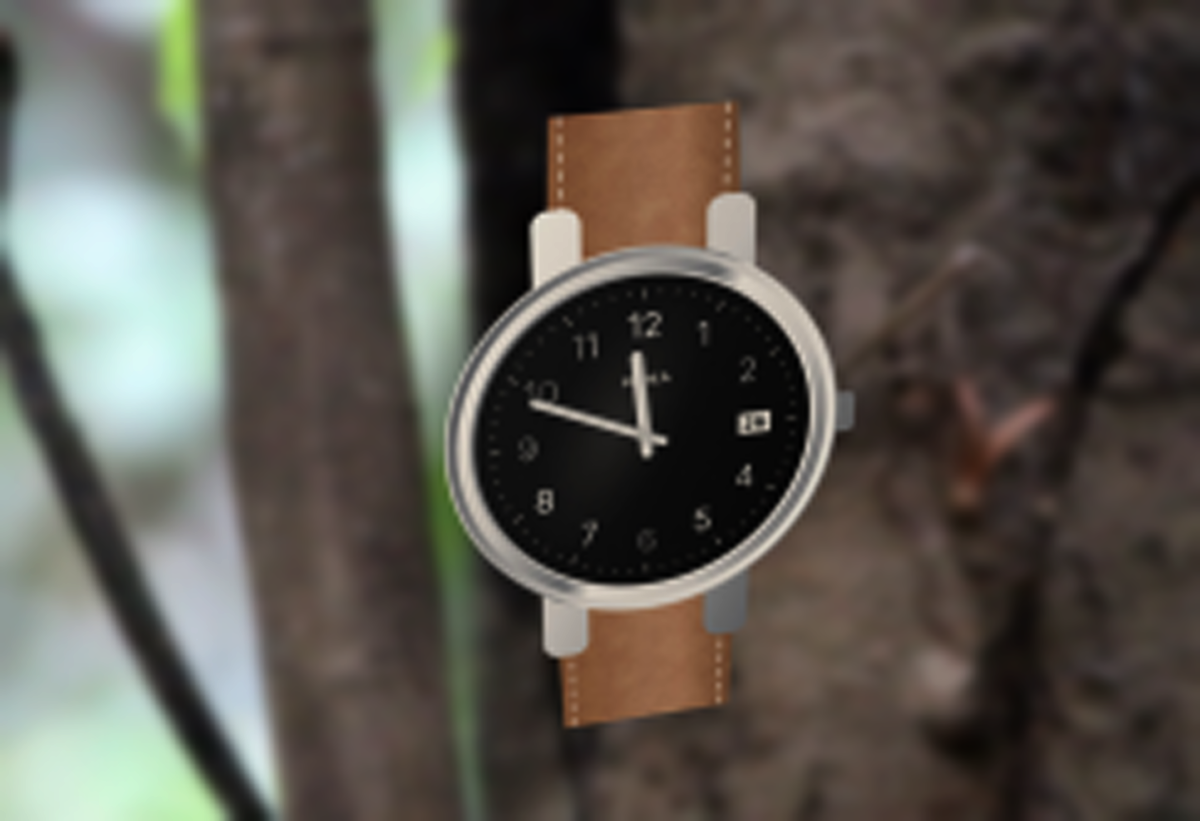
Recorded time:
11h49
